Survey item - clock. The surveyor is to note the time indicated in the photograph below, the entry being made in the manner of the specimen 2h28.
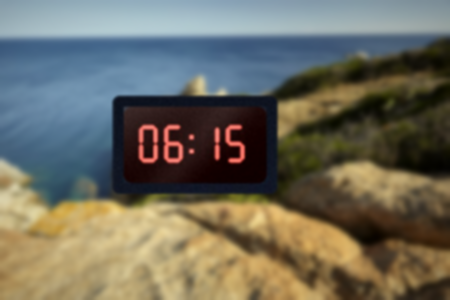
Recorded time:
6h15
